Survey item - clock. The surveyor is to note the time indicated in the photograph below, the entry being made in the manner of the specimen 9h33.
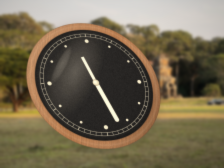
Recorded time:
11h27
